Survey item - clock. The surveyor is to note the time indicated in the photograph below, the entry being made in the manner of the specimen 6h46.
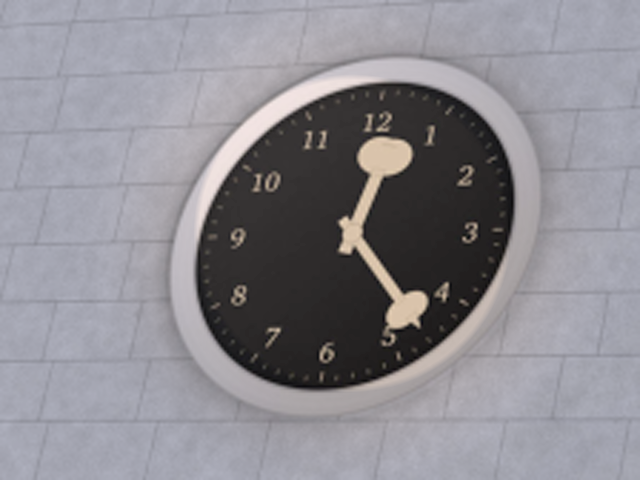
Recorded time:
12h23
